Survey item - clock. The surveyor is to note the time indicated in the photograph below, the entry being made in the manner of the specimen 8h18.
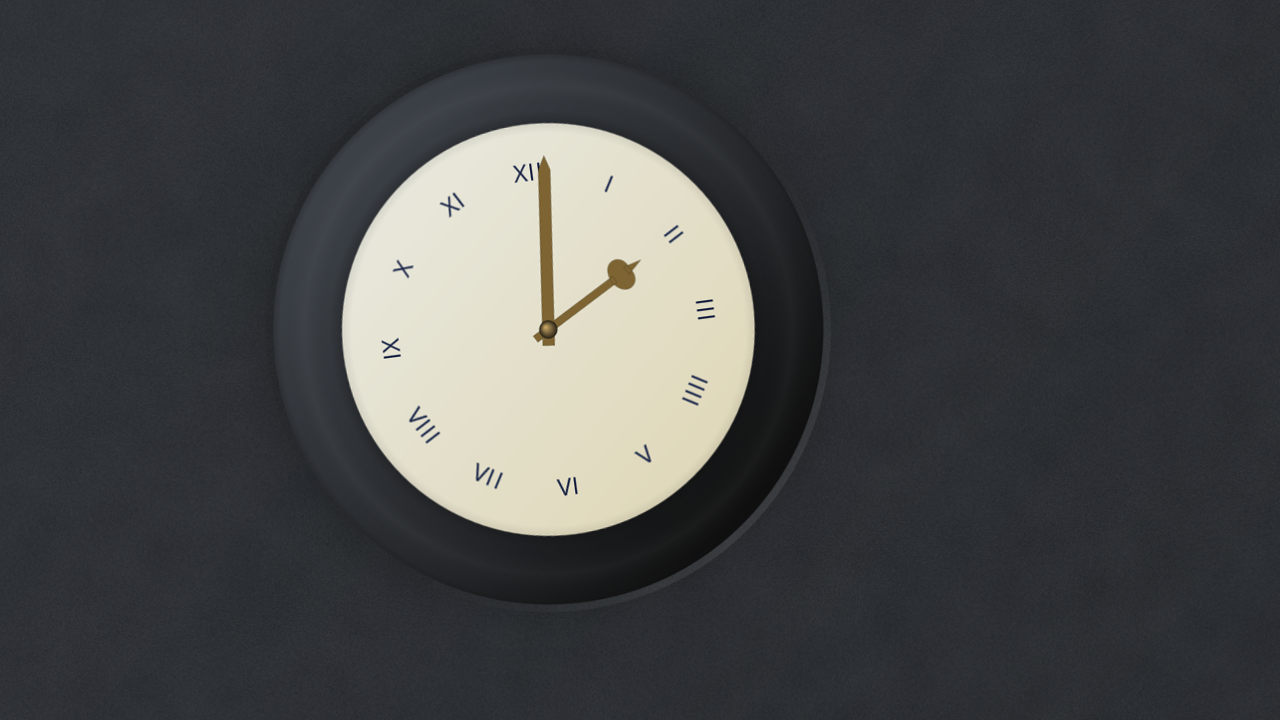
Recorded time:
2h01
